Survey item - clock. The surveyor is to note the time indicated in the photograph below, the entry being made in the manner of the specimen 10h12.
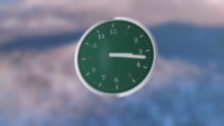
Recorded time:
3h17
